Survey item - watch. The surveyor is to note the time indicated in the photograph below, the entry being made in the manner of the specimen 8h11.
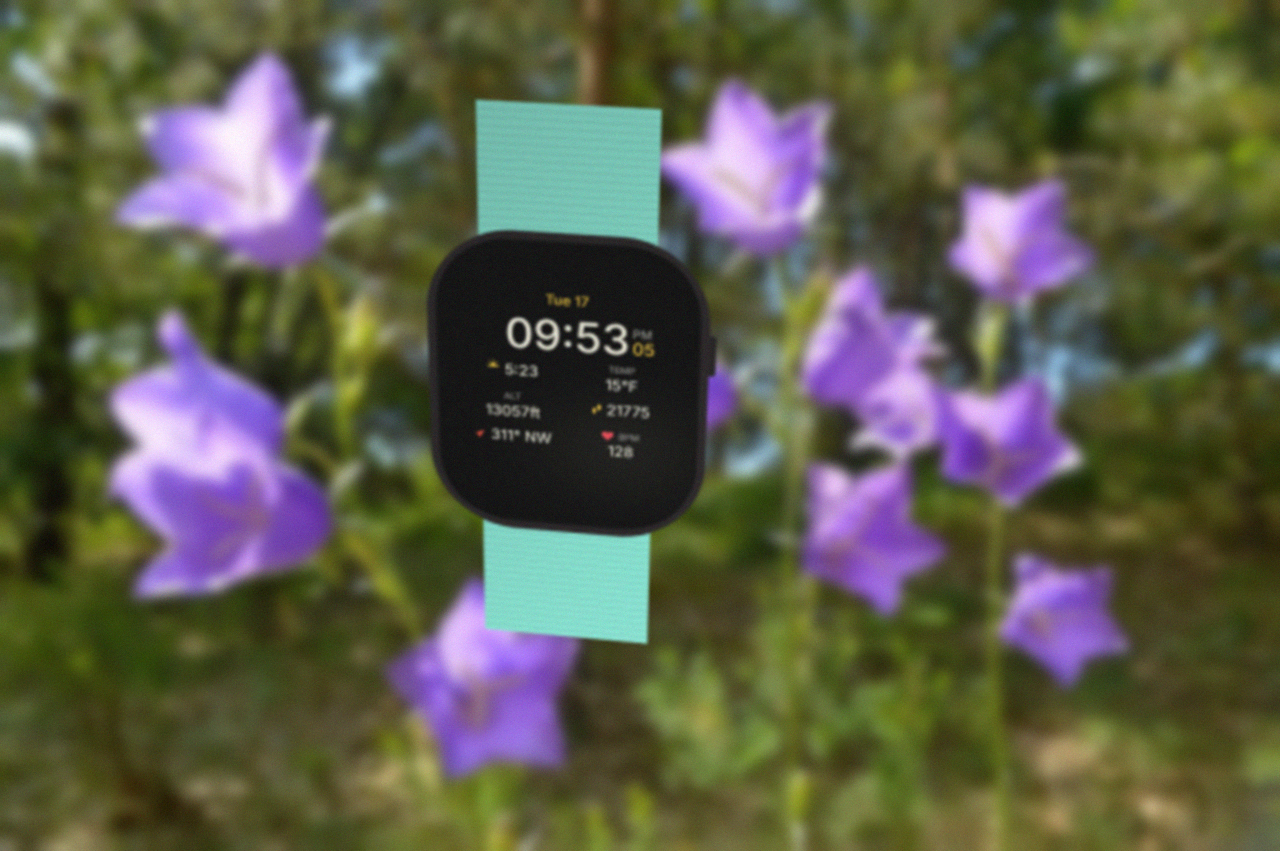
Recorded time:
9h53
